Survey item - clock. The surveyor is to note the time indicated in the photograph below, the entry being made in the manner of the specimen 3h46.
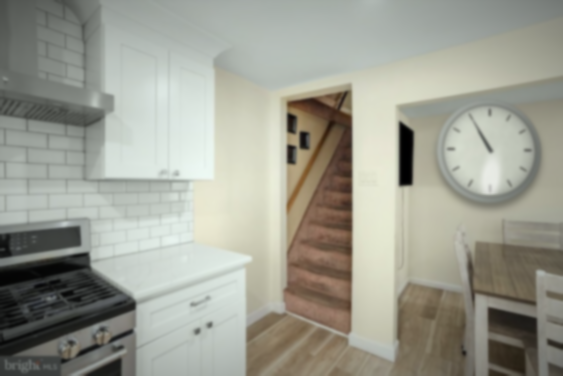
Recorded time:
10h55
